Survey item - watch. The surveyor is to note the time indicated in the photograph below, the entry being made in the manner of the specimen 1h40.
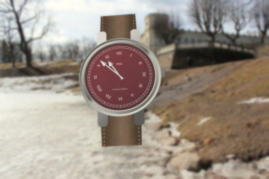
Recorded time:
10h52
